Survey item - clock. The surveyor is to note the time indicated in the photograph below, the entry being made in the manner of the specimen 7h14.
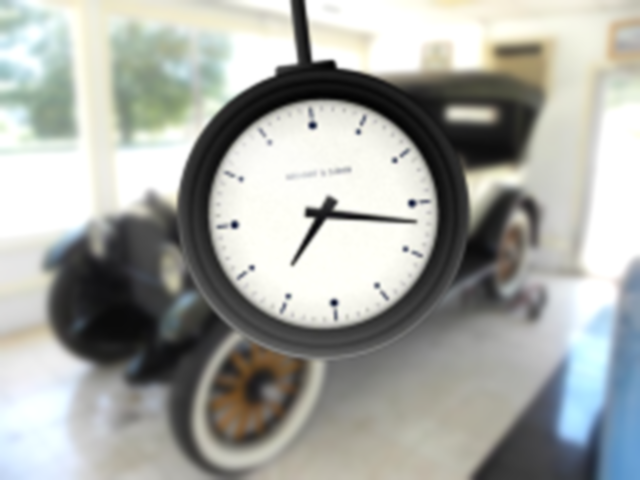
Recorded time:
7h17
